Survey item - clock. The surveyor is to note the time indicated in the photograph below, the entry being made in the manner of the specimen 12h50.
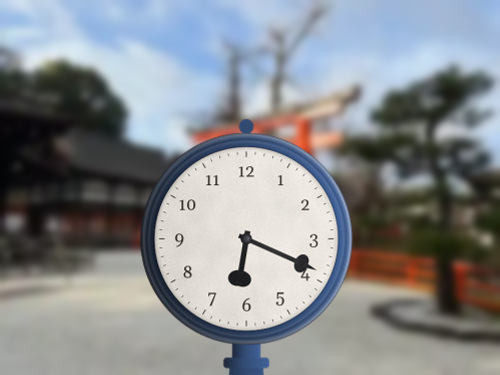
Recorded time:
6h19
